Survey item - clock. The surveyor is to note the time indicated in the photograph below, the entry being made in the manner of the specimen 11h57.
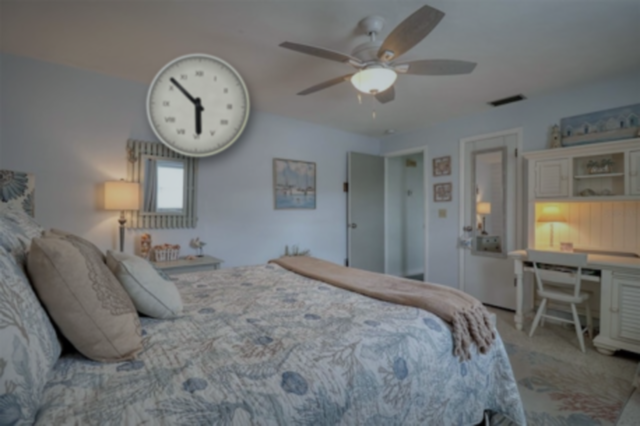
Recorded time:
5h52
